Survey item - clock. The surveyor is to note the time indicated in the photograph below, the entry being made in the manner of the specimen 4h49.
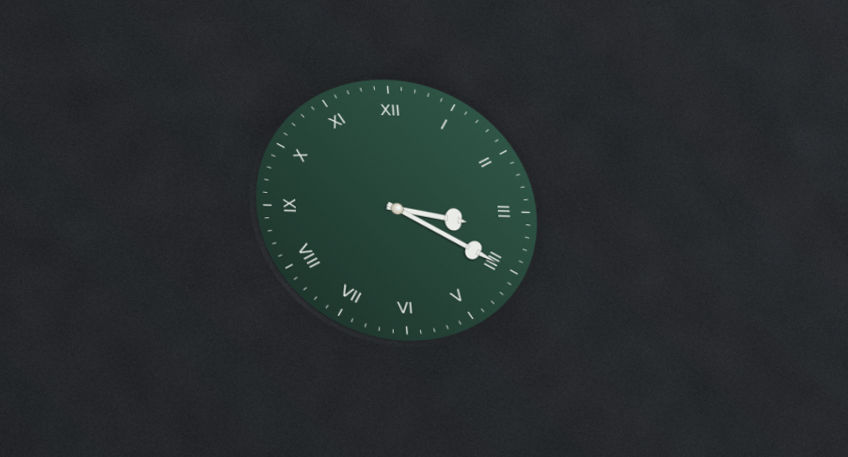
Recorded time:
3h20
